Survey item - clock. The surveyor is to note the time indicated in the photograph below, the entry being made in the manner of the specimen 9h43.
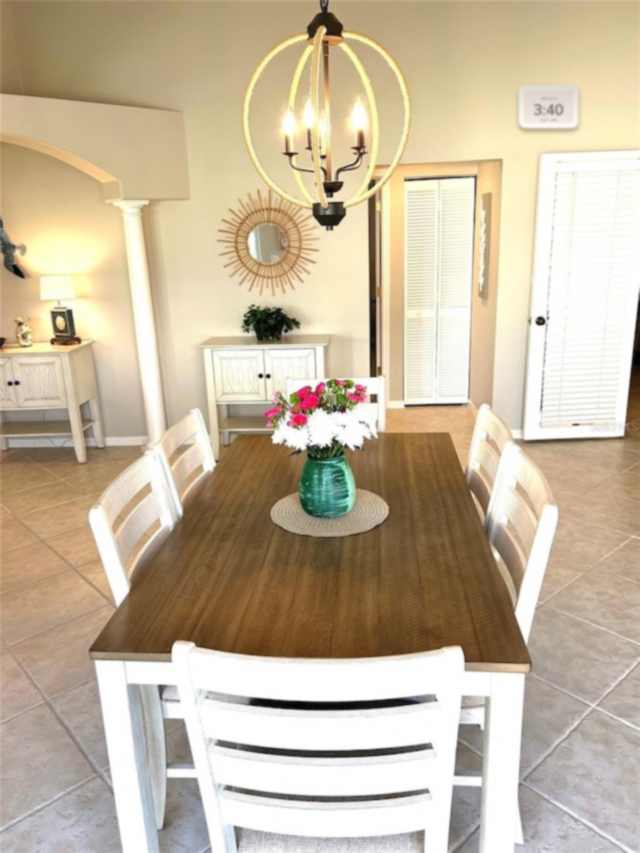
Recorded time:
3h40
